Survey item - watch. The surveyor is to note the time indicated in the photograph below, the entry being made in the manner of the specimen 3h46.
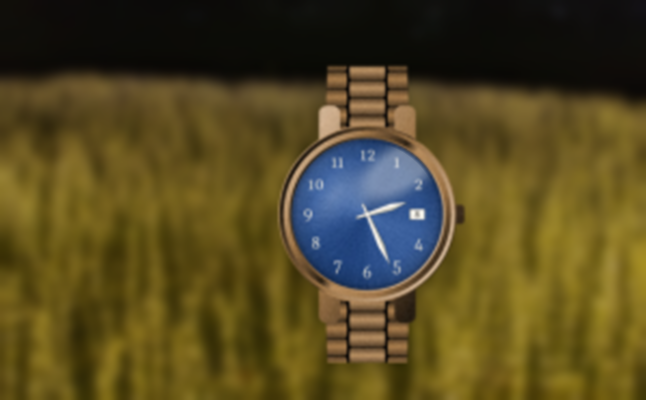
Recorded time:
2h26
